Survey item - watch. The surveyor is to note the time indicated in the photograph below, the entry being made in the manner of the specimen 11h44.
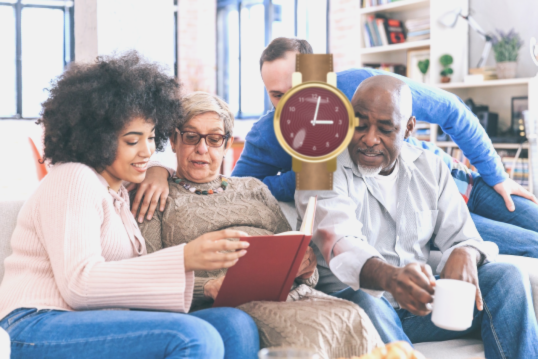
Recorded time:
3h02
